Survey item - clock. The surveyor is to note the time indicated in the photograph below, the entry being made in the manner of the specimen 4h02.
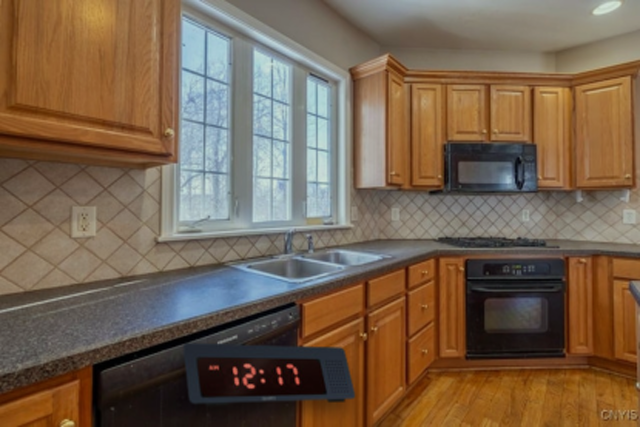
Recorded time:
12h17
